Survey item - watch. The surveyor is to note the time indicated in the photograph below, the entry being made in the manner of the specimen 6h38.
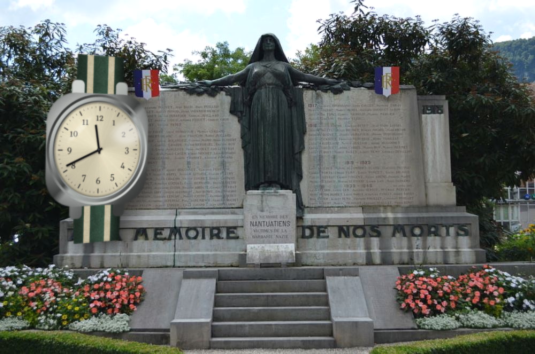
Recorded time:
11h41
